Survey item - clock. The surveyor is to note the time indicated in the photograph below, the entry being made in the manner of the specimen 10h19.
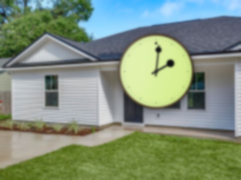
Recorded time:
2h01
